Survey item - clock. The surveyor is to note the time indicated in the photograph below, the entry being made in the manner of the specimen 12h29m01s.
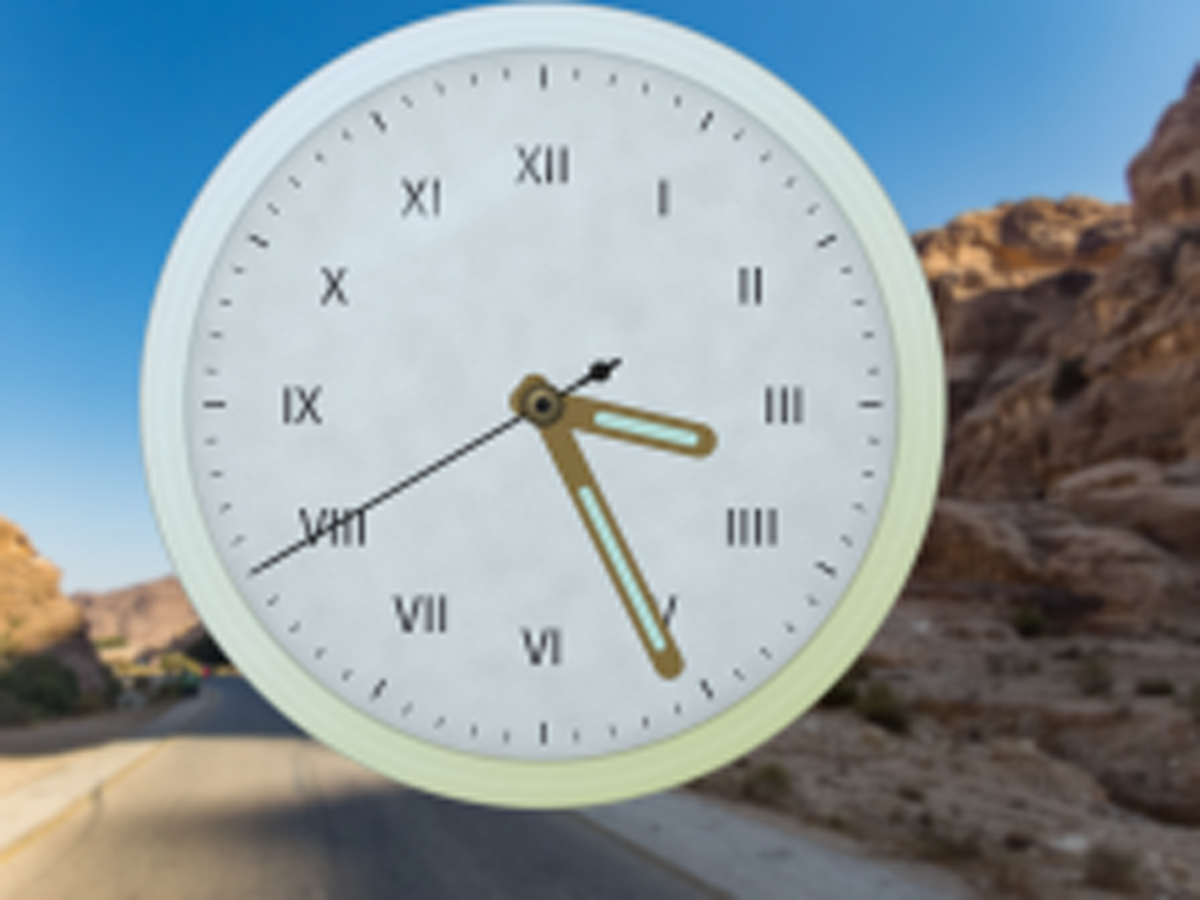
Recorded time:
3h25m40s
